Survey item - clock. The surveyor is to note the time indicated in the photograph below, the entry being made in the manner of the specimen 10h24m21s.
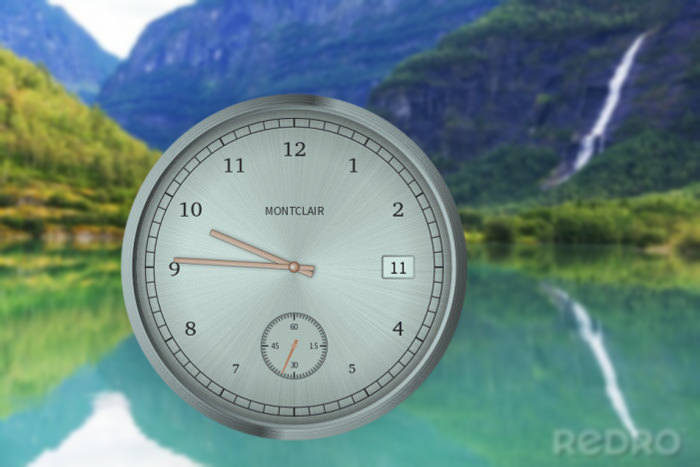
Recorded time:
9h45m34s
